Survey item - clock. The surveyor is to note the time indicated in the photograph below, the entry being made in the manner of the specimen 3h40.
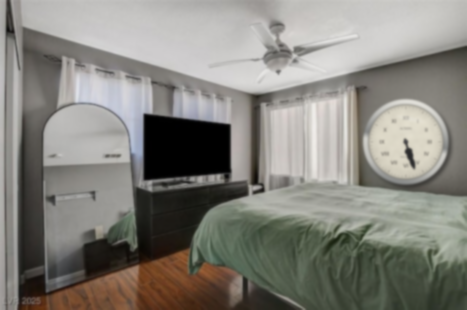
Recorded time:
5h27
